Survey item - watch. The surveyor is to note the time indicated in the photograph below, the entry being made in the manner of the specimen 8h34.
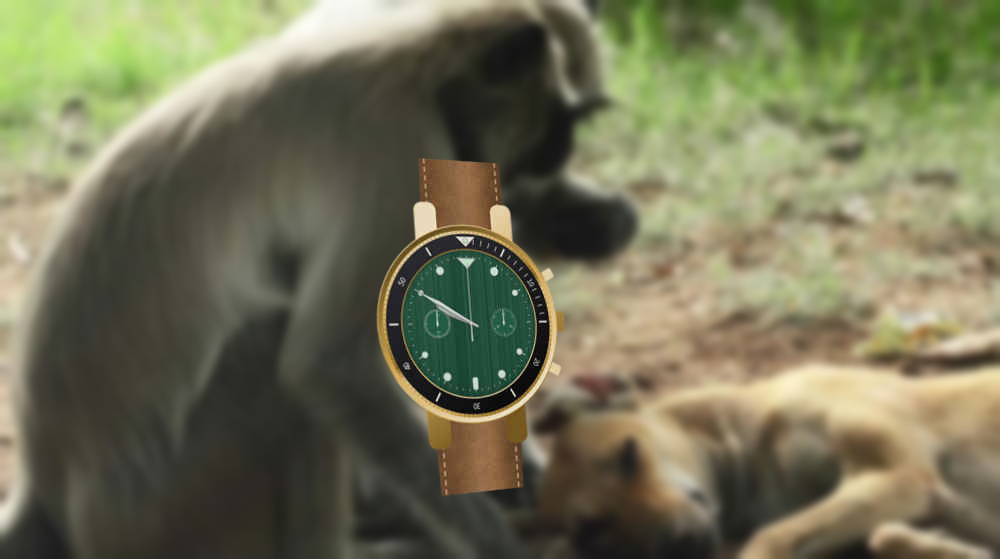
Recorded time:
9h50
